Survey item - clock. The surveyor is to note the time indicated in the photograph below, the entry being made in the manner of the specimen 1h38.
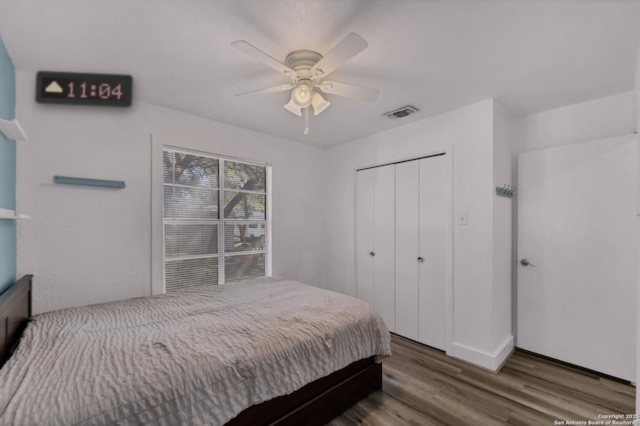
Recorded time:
11h04
